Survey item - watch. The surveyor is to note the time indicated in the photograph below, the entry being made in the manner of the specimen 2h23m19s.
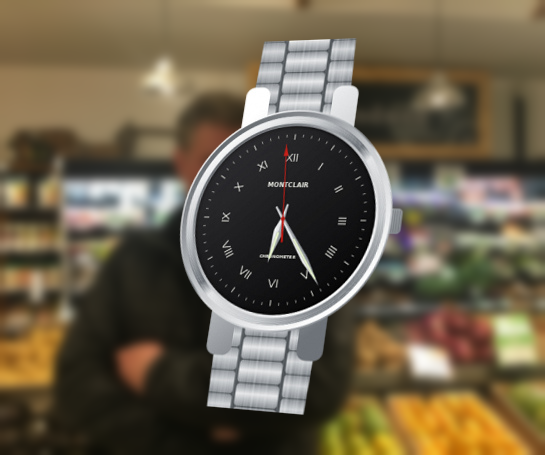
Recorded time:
6h23m59s
